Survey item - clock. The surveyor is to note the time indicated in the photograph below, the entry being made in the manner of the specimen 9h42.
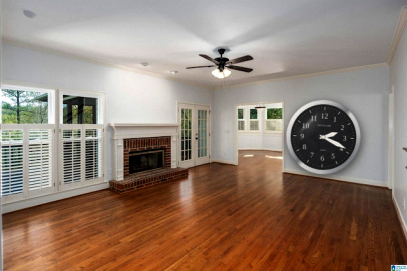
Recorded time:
2h19
